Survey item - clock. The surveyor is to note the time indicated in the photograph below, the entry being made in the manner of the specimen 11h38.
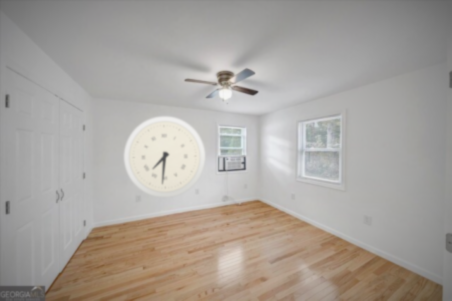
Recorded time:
7h31
